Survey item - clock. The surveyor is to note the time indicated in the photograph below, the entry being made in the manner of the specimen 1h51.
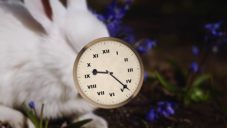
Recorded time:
9h23
